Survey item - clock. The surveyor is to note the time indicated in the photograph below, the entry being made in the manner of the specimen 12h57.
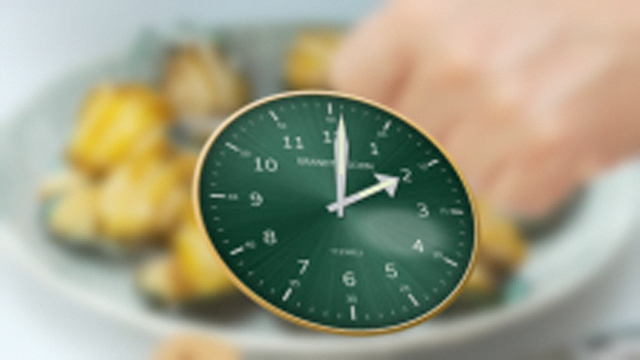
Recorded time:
2h01
